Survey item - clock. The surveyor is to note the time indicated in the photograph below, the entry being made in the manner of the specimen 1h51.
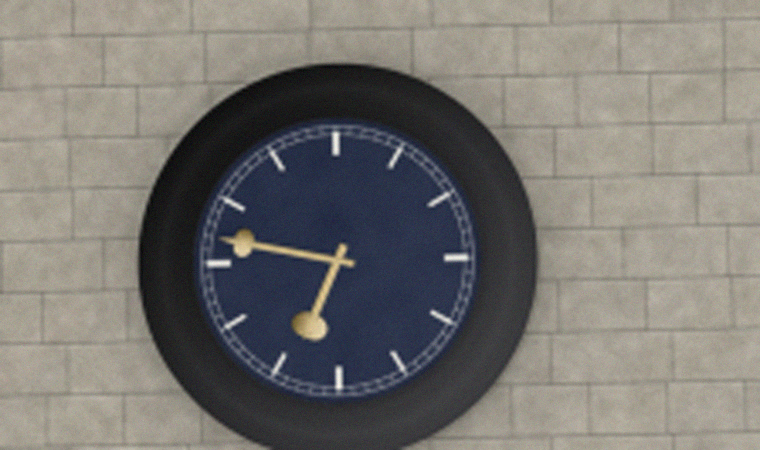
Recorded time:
6h47
